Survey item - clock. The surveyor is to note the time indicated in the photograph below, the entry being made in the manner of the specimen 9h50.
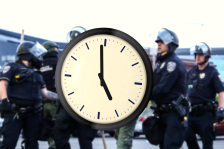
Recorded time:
4h59
